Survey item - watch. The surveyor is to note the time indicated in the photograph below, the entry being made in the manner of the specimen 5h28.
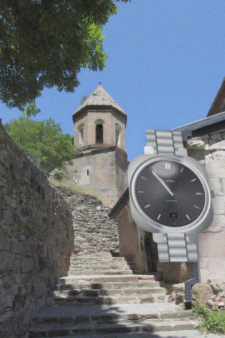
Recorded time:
10h54
